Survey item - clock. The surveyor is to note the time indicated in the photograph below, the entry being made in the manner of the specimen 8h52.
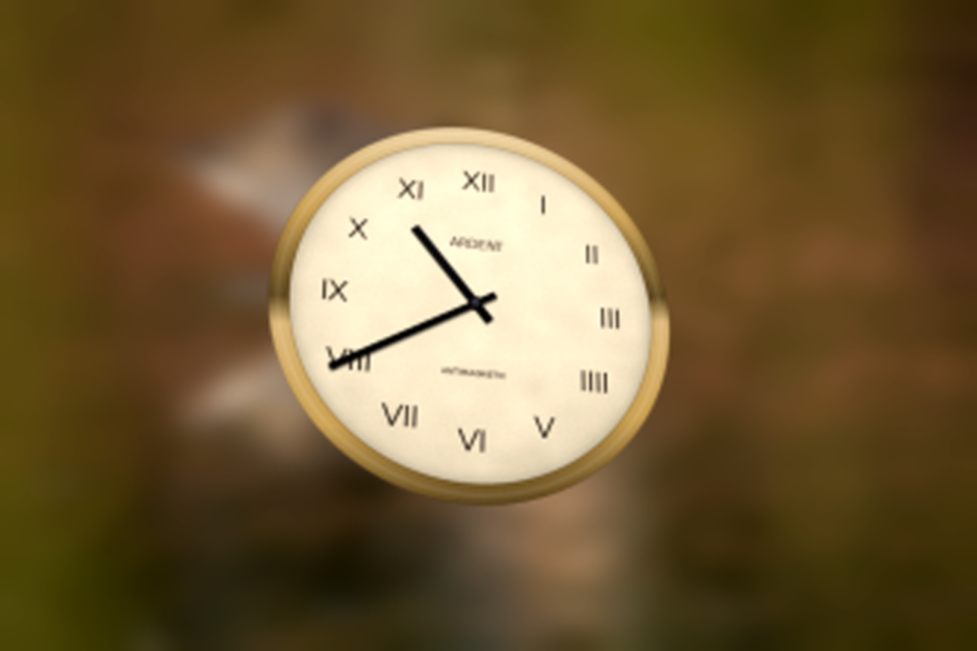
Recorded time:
10h40
